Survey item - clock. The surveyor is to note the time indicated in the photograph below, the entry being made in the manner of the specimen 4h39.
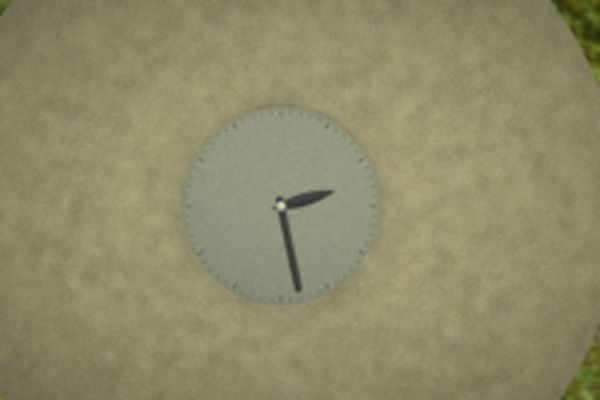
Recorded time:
2h28
